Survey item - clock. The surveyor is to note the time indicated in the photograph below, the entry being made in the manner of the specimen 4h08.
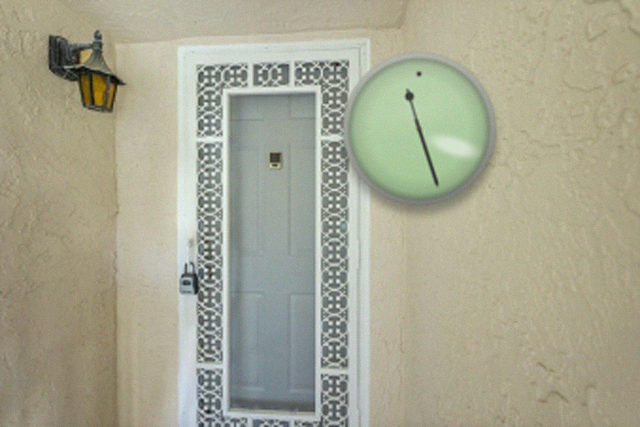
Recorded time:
11h27
